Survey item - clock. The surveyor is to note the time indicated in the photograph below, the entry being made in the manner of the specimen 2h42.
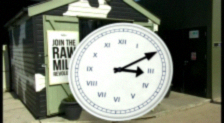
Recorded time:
3h10
